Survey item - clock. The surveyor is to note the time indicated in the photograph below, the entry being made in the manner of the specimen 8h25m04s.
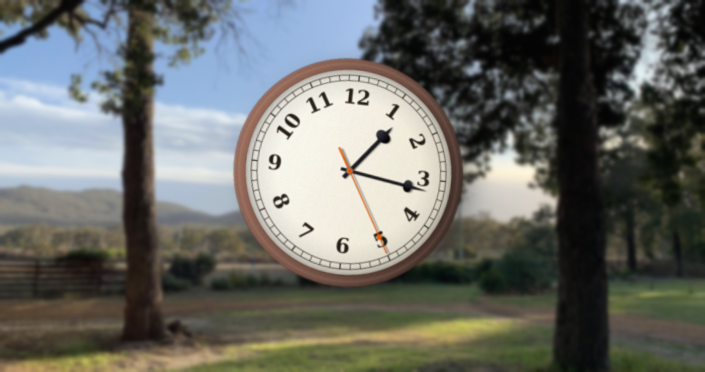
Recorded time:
1h16m25s
